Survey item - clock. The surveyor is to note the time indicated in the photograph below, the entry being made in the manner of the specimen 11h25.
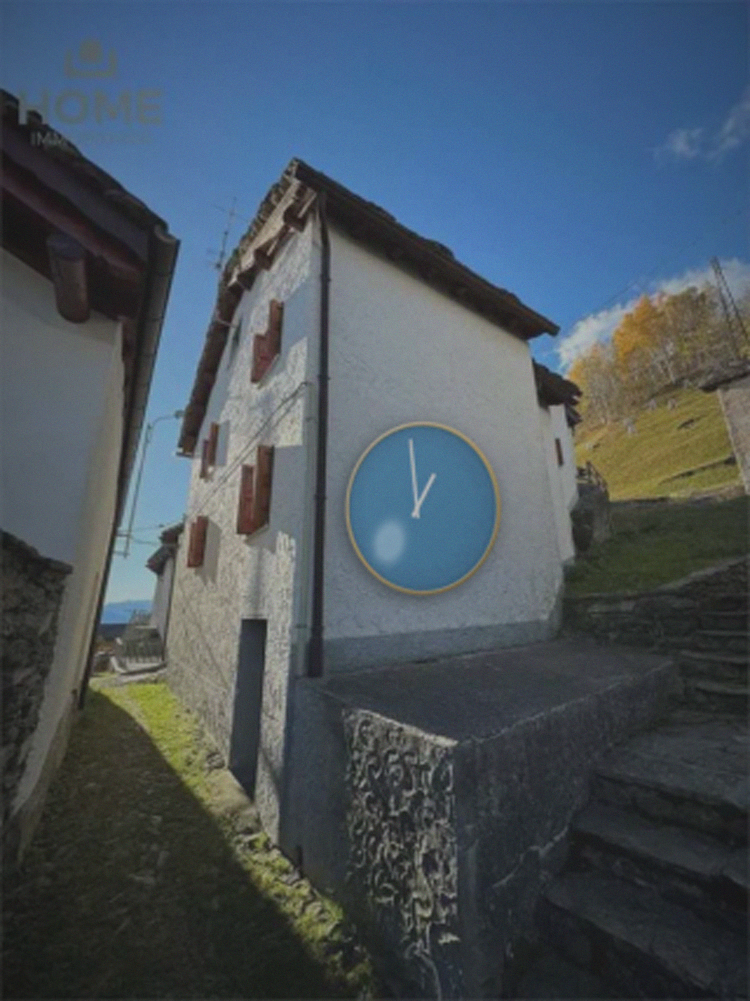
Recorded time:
12h59
